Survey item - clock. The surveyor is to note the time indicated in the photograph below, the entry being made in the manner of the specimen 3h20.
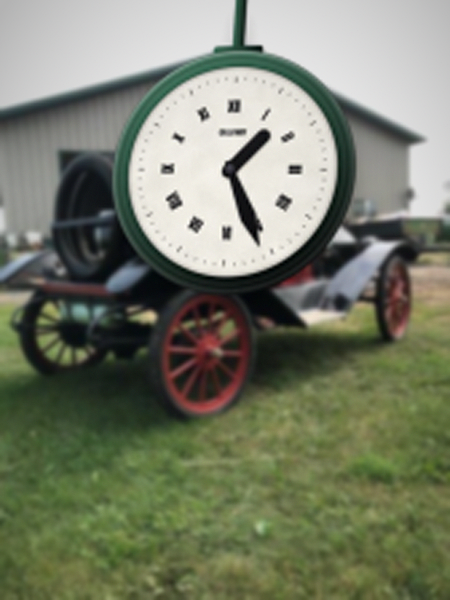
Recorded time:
1h26
